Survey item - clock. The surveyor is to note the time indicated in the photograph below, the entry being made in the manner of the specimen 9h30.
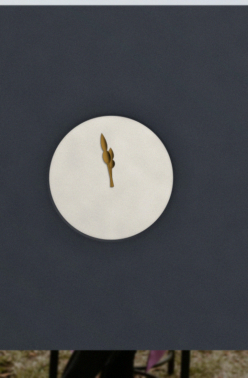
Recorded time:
11h58
